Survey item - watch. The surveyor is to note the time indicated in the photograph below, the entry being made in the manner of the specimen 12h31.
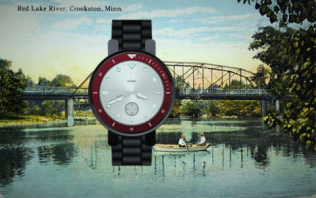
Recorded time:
3h41
